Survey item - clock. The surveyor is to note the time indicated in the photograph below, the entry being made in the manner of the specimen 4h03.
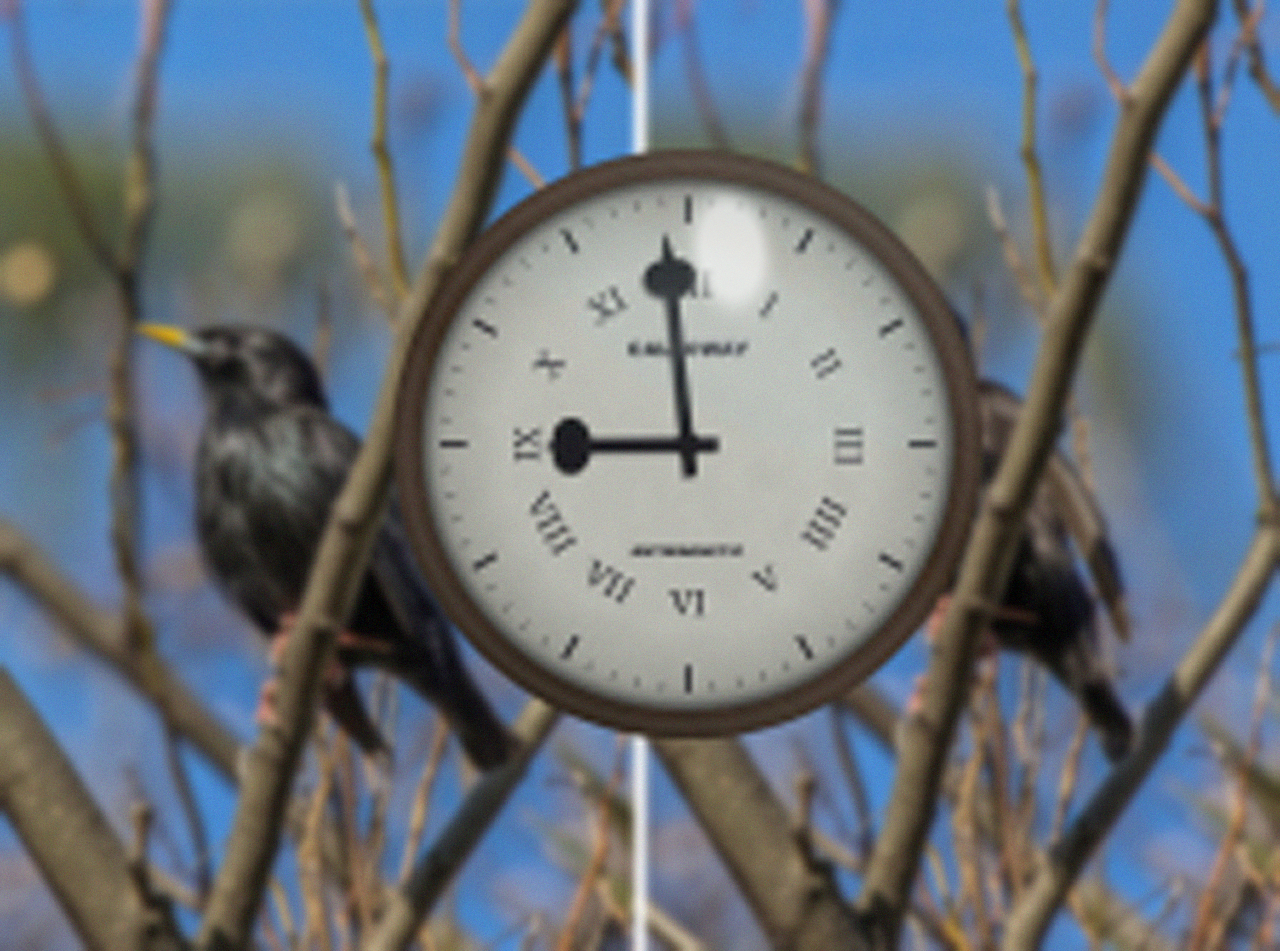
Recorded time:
8h59
